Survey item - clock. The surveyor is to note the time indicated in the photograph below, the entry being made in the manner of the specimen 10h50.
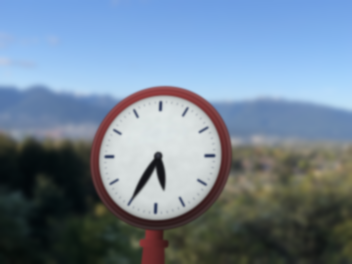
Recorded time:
5h35
